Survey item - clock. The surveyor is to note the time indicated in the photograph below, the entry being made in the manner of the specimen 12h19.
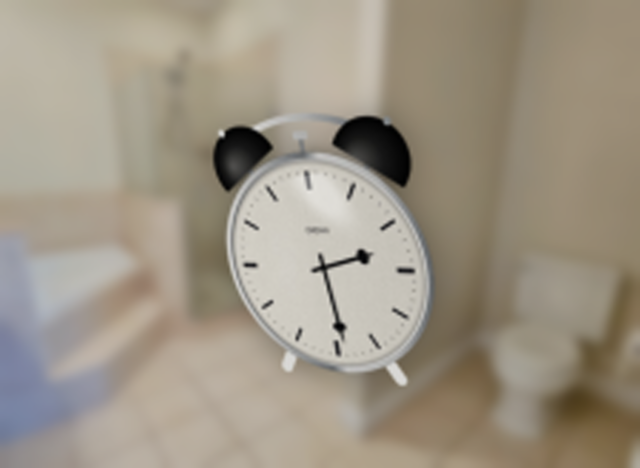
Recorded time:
2h29
